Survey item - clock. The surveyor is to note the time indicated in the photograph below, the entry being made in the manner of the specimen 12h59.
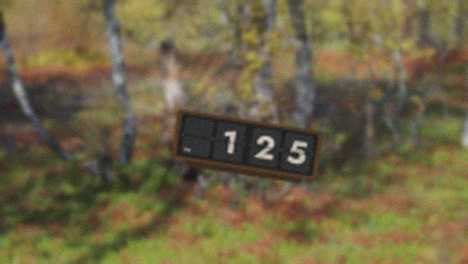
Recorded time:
1h25
